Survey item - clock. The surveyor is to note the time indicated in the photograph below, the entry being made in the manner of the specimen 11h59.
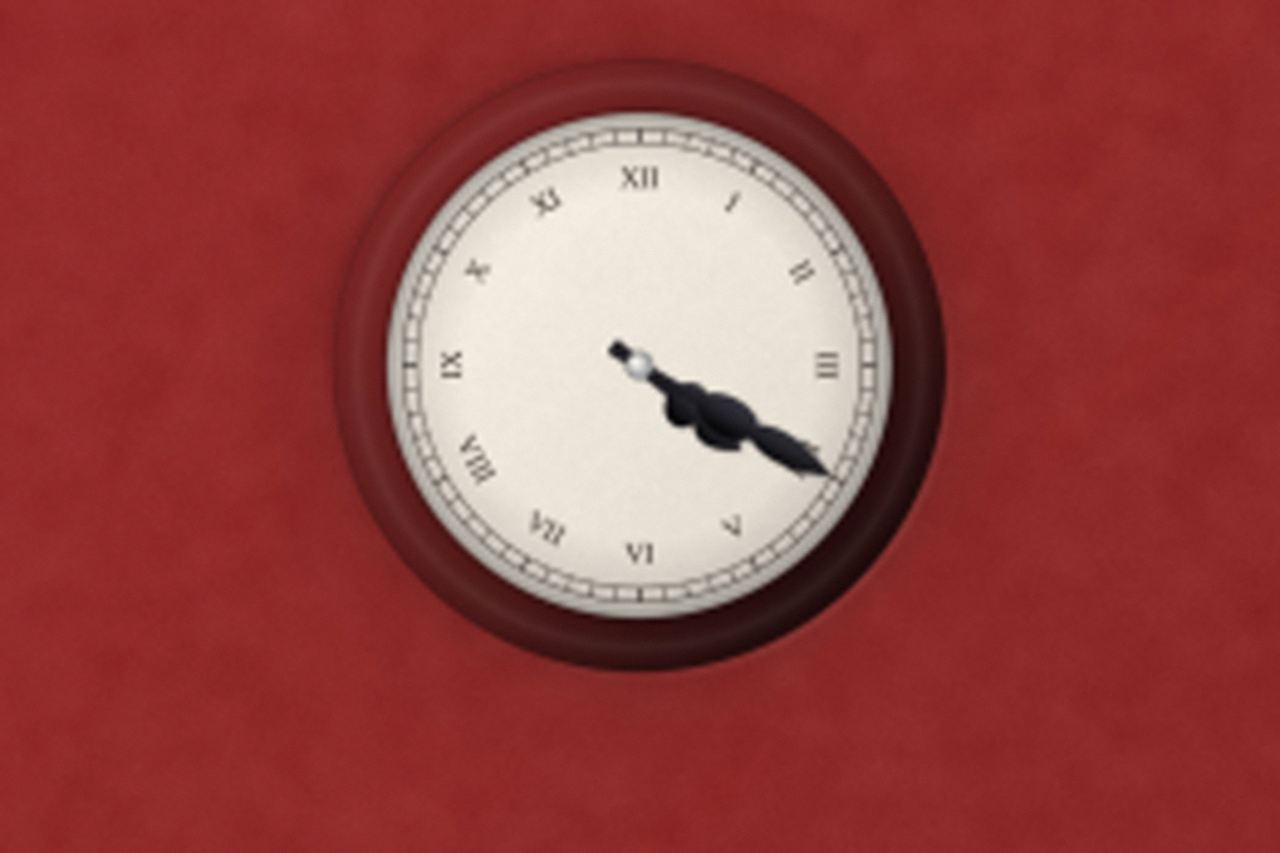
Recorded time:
4h20
